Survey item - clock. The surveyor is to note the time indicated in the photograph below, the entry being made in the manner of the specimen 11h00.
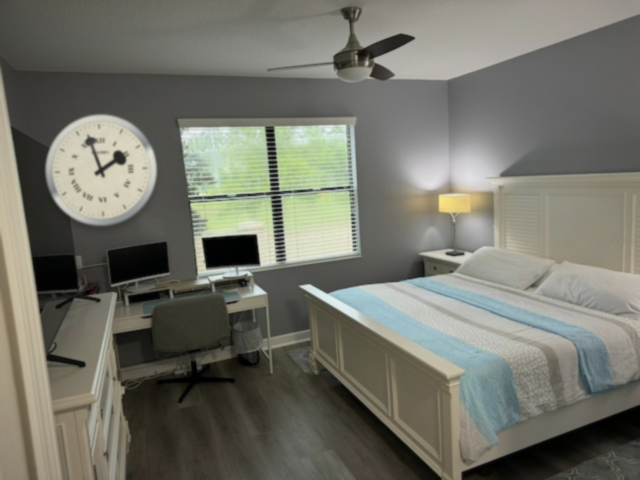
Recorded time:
1h57
